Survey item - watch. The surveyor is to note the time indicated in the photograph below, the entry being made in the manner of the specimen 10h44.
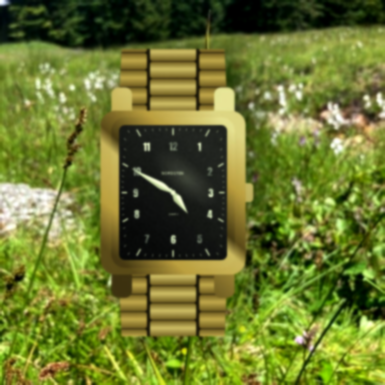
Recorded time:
4h50
